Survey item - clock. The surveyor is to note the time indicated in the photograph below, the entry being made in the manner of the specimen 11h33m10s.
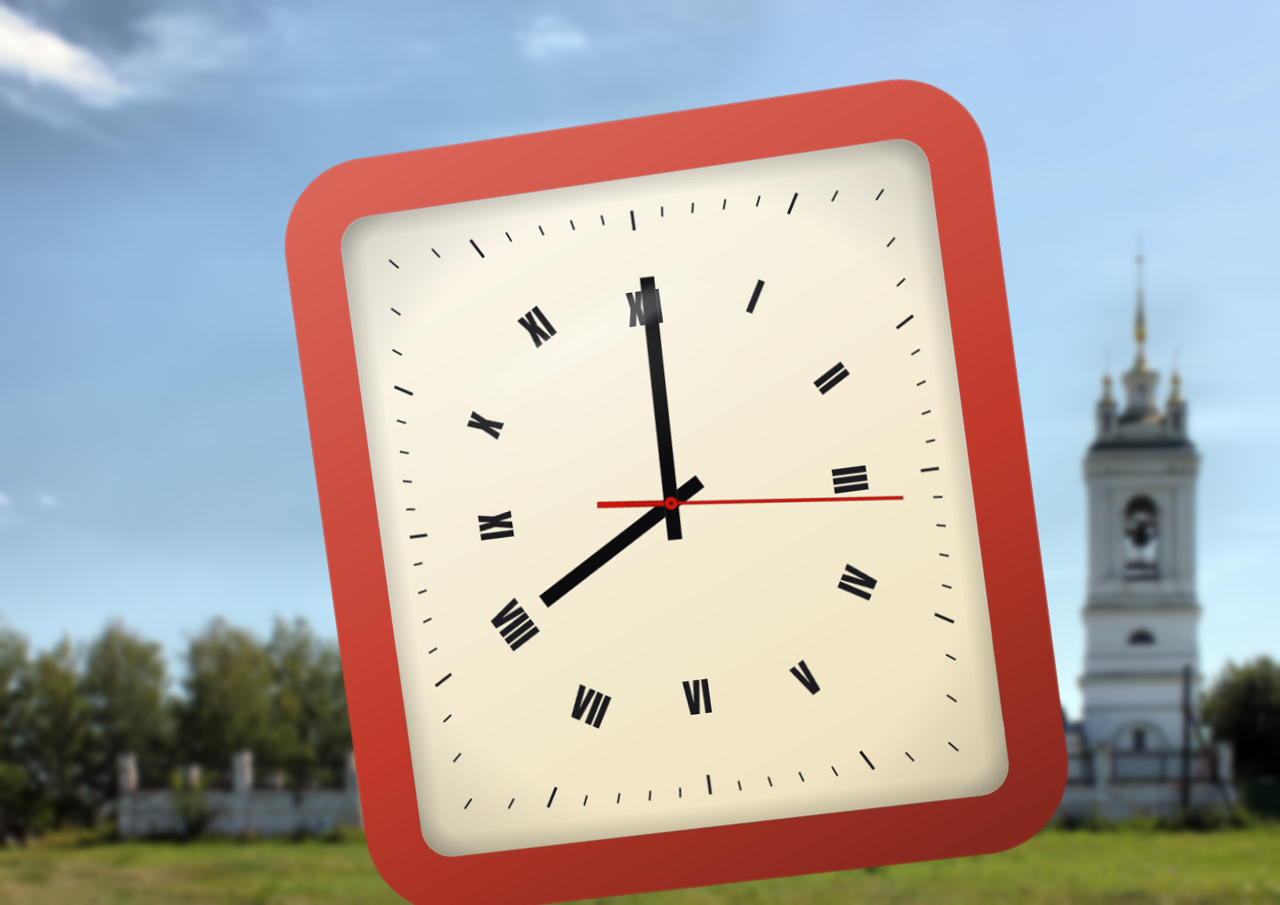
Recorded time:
8h00m16s
